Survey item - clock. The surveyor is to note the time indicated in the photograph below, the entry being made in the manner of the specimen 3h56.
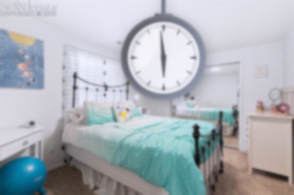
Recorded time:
5h59
